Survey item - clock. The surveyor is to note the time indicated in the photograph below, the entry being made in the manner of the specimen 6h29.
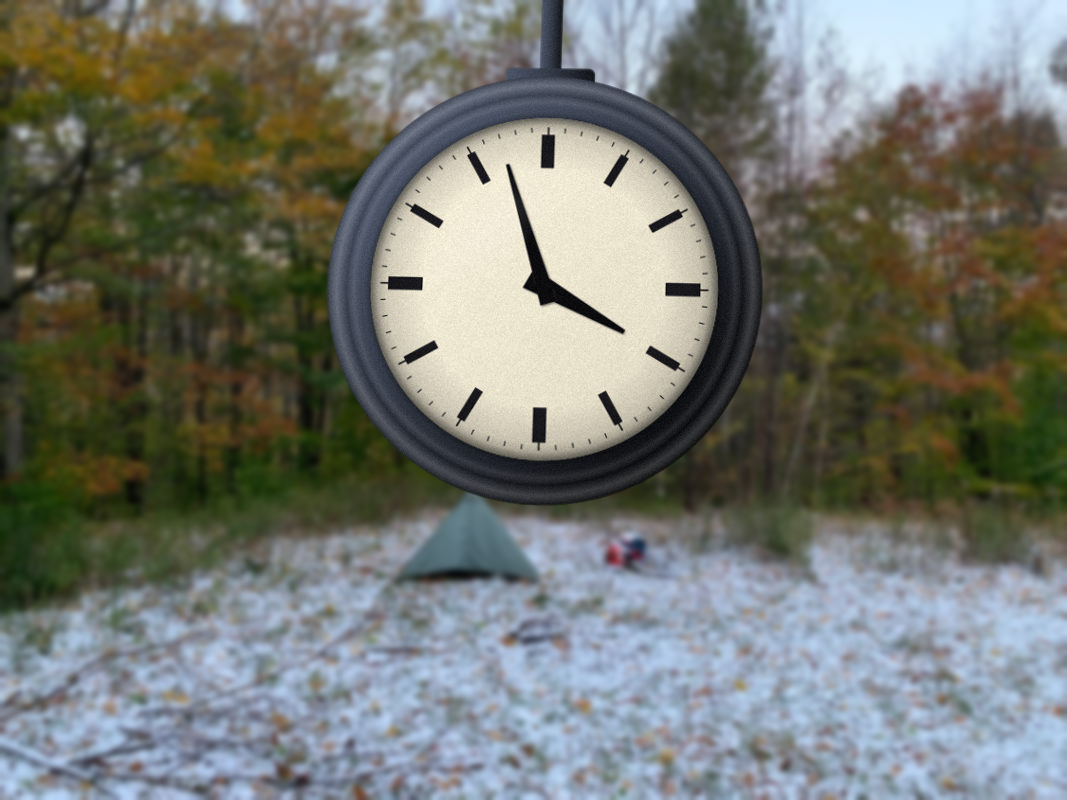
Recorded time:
3h57
